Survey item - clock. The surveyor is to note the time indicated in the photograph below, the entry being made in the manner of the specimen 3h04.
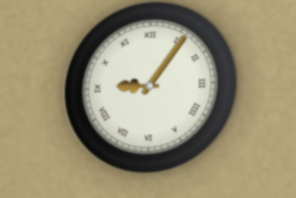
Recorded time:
9h06
